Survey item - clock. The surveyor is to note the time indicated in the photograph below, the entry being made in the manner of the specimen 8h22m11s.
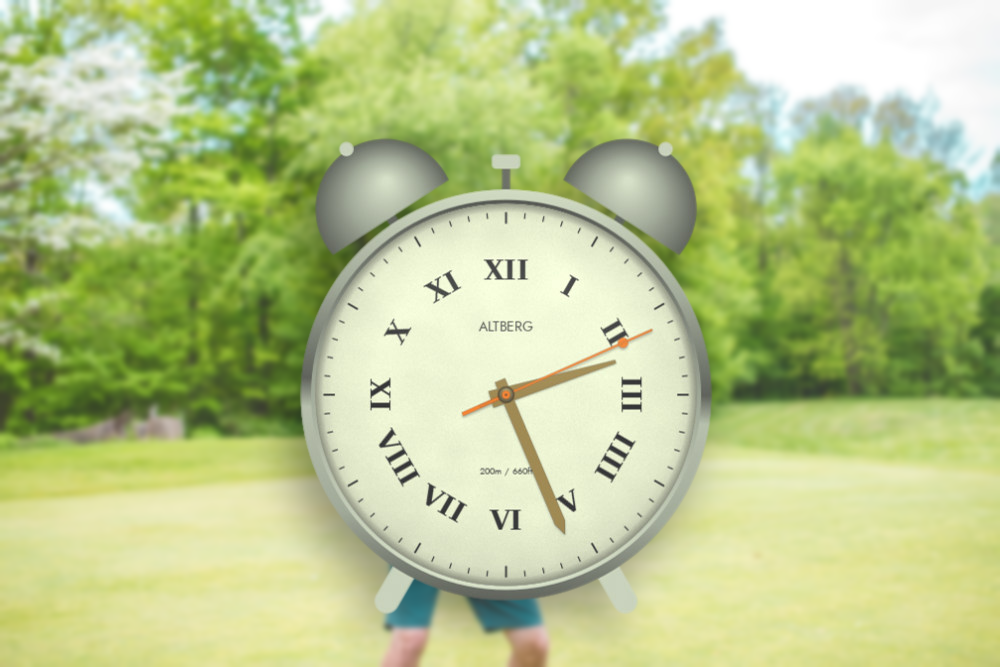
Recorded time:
2h26m11s
